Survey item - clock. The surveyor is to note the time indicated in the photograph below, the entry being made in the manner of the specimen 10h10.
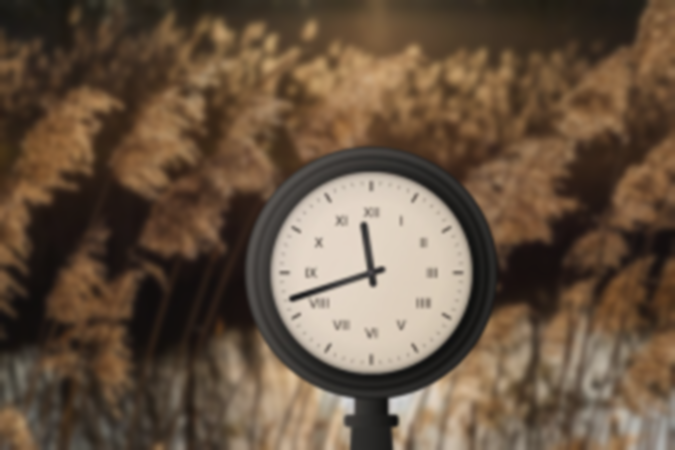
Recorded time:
11h42
